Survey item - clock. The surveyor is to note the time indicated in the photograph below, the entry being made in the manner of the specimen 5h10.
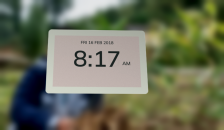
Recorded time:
8h17
